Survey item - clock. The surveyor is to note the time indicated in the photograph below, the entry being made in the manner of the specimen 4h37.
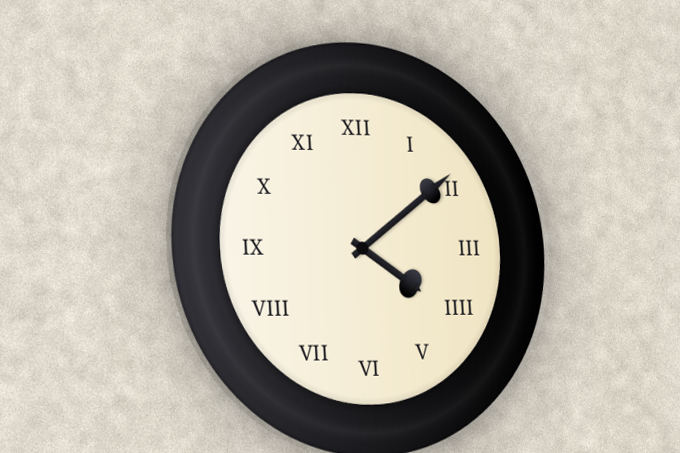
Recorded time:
4h09
